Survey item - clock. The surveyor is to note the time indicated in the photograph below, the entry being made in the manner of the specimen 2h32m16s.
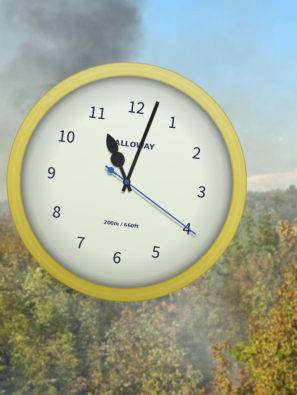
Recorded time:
11h02m20s
